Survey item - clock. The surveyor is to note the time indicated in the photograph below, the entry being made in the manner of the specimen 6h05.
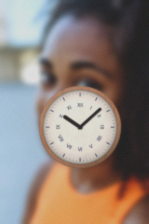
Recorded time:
10h08
